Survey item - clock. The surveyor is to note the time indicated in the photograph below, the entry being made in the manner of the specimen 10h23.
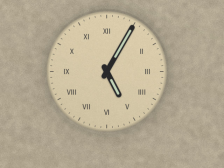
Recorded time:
5h05
